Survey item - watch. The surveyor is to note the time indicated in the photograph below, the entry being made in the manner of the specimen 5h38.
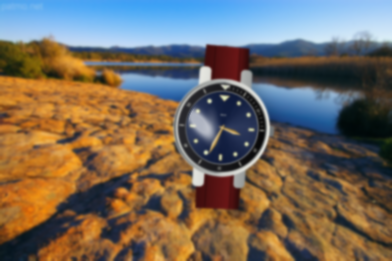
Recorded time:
3h34
